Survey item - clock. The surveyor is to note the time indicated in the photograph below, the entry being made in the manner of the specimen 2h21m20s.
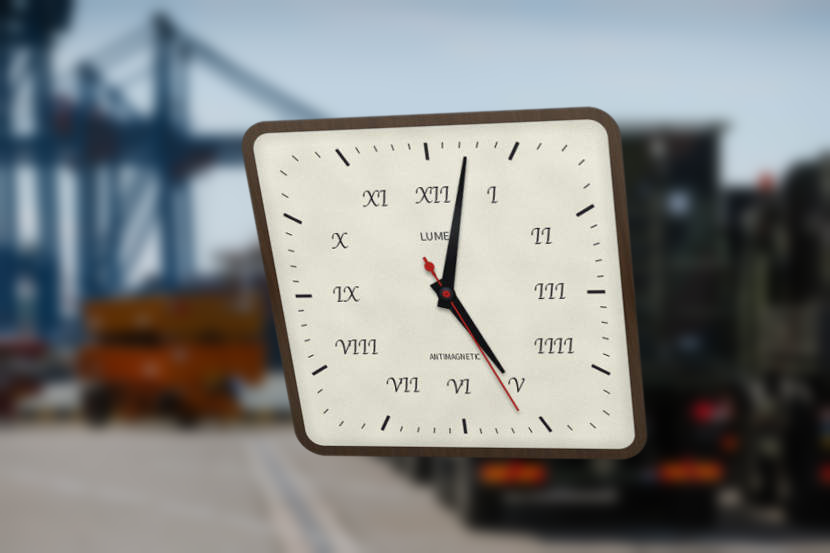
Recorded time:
5h02m26s
